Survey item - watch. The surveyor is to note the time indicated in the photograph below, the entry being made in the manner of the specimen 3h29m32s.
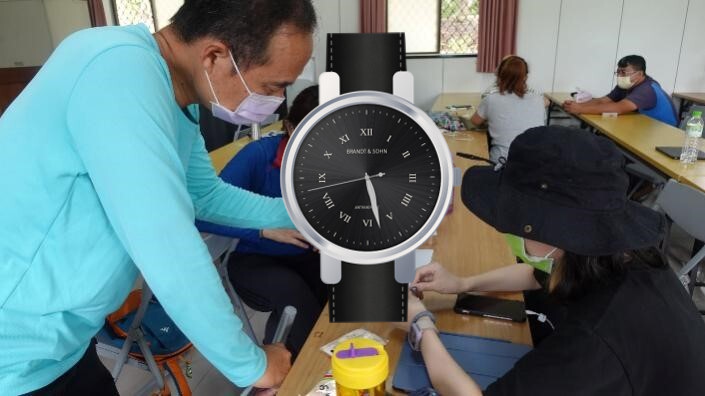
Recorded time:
5h27m43s
